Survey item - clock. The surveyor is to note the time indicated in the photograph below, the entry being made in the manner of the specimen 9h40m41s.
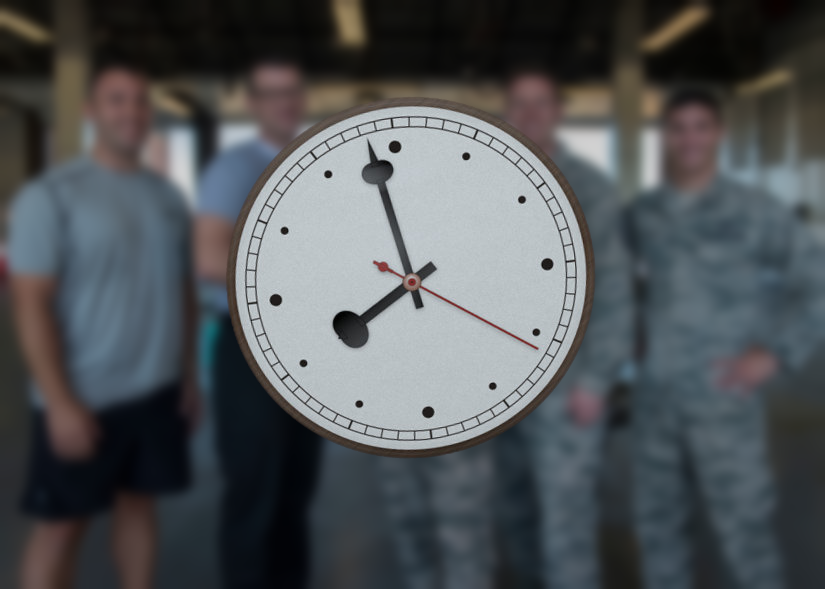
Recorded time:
7h58m21s
